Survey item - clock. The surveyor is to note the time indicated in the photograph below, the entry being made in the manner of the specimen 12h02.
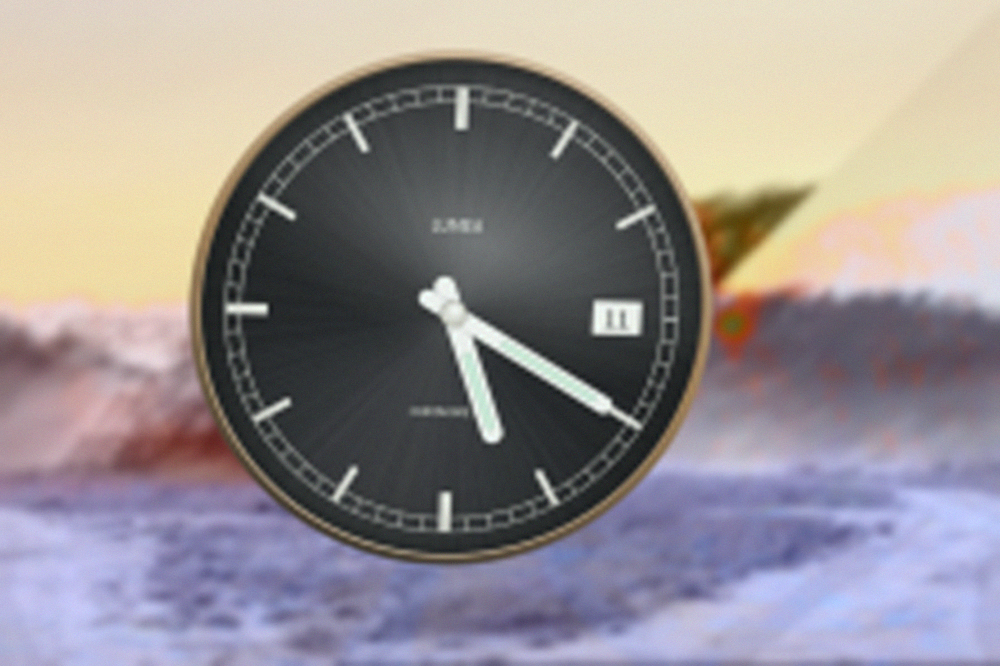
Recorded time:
5h20
